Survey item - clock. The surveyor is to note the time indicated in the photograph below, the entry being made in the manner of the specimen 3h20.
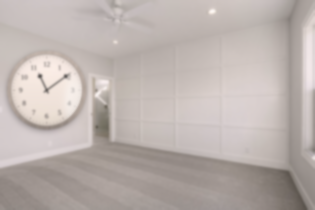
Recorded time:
11h09
